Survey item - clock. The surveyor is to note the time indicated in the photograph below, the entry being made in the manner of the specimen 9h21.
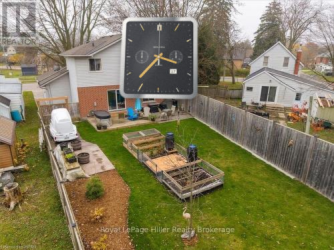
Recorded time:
3h37
